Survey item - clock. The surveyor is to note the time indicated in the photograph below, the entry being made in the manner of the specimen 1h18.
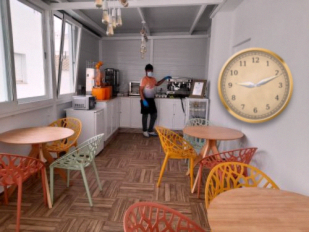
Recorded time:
9h11
